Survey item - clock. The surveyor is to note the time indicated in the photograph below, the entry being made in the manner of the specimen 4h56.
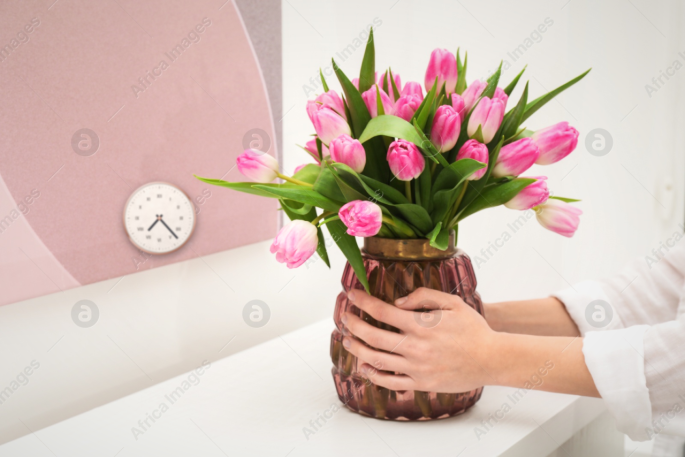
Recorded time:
7h23
